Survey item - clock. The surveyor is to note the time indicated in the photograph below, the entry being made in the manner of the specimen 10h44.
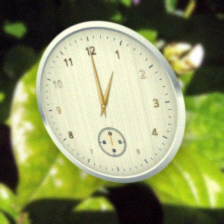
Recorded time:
1h00
